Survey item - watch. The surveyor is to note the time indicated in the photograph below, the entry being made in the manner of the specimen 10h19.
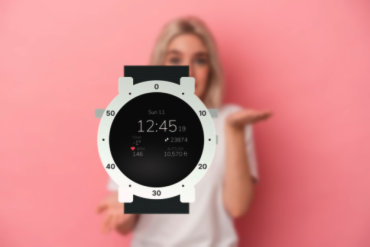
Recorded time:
12h45
